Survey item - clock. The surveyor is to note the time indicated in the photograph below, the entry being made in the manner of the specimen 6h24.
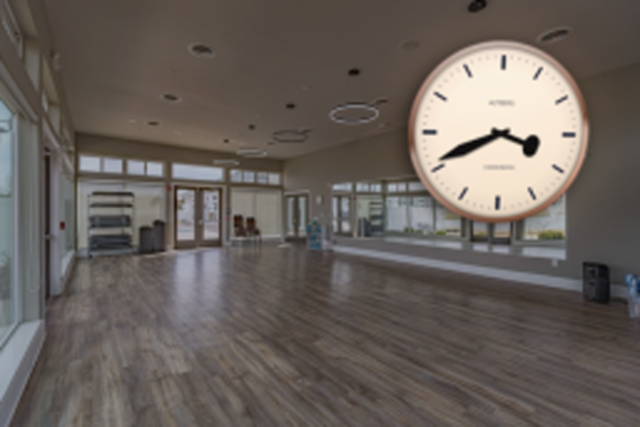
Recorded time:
3h41
